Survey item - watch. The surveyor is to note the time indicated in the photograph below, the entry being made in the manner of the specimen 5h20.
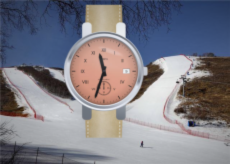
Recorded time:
11h33
